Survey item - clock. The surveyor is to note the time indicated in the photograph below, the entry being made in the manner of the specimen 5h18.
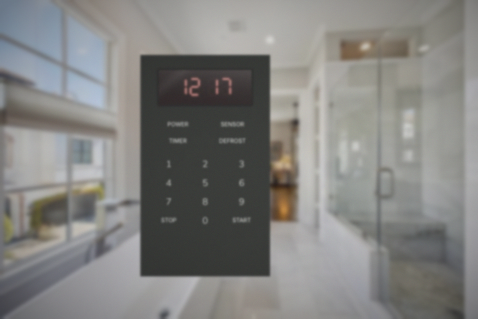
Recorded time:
12h17
